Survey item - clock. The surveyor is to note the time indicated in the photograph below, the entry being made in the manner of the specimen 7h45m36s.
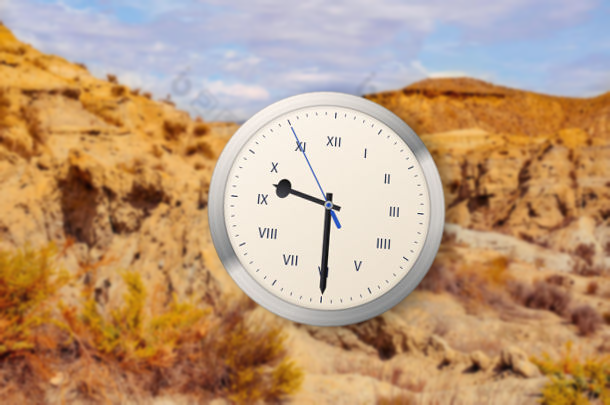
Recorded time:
9h29m55s
